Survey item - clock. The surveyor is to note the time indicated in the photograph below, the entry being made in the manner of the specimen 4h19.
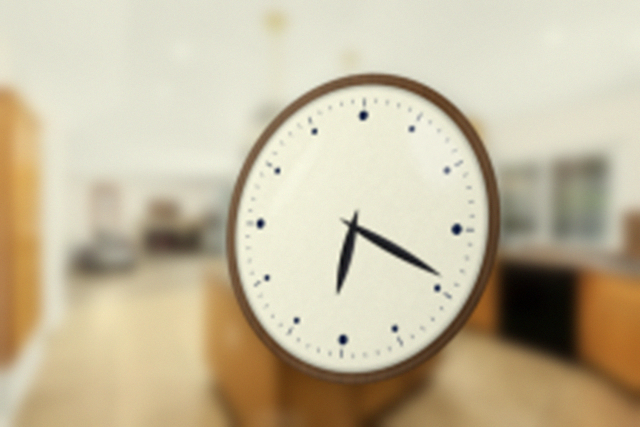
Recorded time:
6h19
